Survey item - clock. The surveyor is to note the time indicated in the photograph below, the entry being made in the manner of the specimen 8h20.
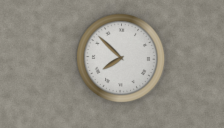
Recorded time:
7h52
